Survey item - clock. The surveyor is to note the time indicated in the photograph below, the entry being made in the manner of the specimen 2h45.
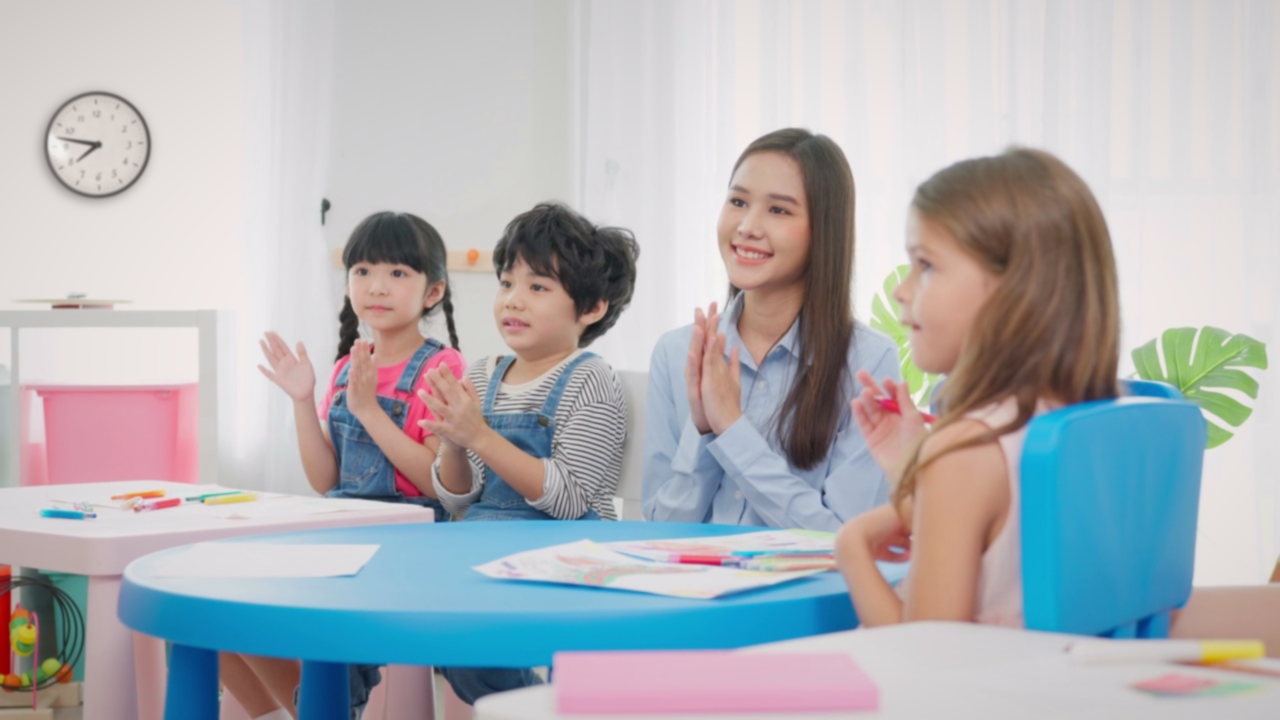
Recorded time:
7h47
